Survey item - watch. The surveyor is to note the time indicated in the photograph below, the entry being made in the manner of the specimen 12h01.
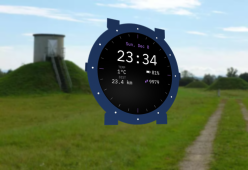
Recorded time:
23h34
